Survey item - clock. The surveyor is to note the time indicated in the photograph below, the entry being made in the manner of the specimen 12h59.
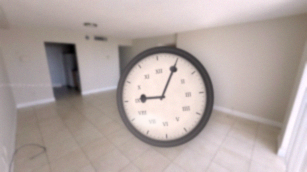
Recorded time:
9h05
